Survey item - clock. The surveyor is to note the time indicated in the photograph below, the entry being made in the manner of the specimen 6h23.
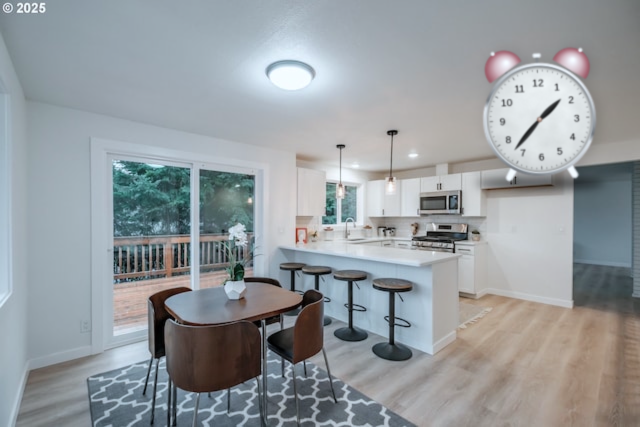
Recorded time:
1h37
